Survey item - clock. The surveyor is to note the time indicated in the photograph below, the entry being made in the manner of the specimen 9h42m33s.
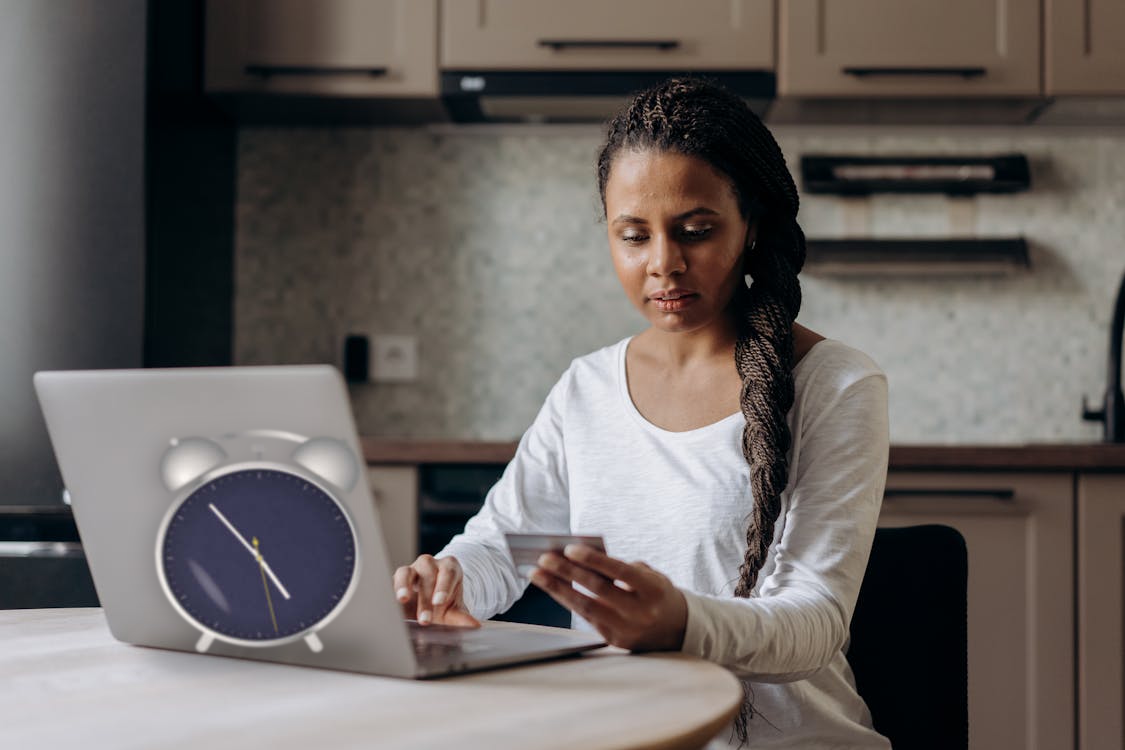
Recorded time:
4h53m28s
